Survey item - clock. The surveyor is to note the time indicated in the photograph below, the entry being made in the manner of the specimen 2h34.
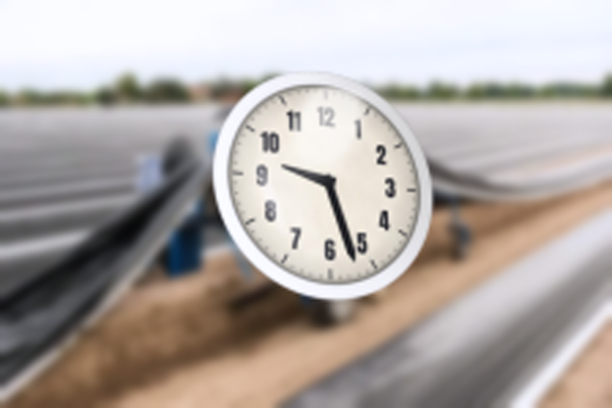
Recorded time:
9h27
